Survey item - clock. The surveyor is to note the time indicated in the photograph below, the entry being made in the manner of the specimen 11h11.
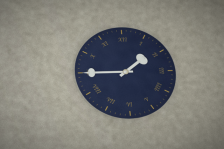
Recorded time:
1h45
